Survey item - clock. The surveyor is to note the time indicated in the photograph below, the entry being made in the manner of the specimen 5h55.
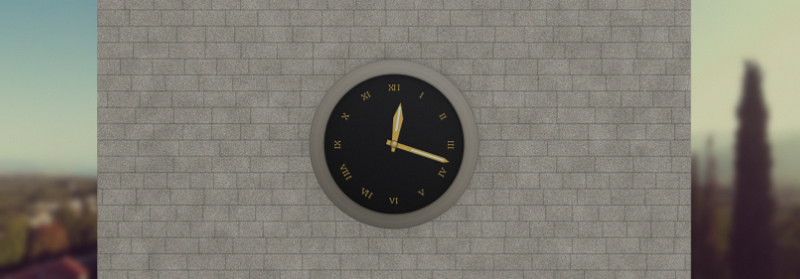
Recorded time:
12h18
